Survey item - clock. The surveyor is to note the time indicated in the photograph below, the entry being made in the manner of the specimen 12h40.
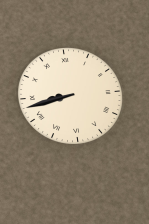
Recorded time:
8h43
